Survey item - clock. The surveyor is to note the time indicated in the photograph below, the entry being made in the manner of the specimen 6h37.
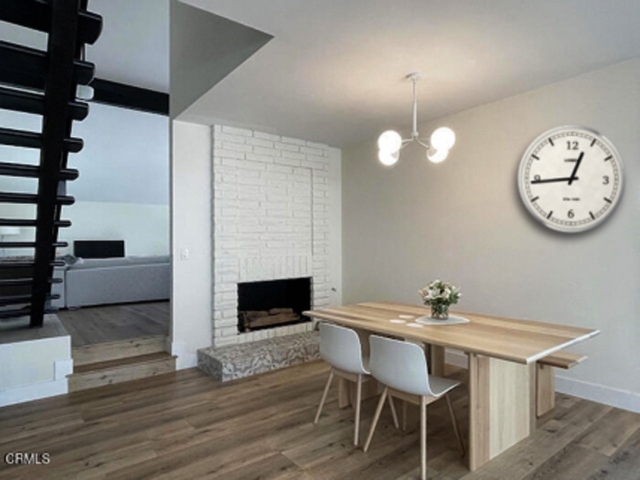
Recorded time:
12h44
